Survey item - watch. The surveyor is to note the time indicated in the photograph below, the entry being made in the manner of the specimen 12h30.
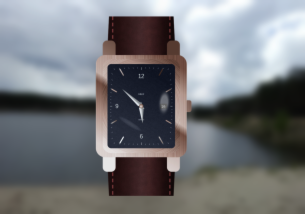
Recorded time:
5h52
